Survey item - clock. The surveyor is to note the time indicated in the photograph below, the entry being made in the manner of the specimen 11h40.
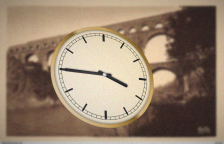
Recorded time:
3h45
